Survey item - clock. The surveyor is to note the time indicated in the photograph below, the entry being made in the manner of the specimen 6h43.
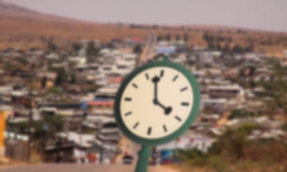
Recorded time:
3h58
